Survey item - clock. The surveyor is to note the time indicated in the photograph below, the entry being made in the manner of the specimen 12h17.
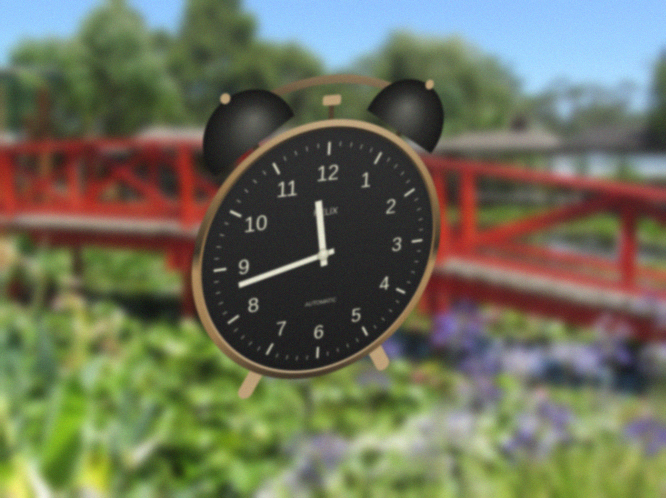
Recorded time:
11h43
